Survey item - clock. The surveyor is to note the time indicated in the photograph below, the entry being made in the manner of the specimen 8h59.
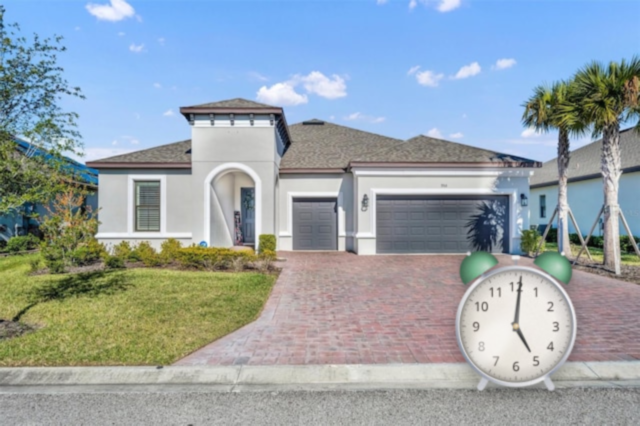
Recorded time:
5h01
